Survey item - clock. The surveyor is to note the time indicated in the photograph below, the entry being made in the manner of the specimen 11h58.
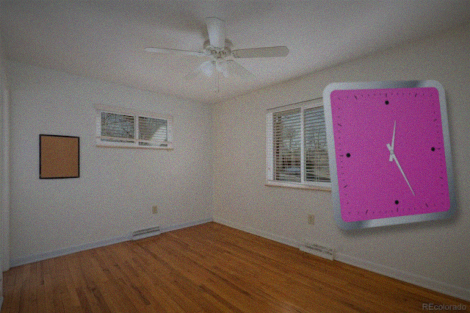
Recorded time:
12h26
